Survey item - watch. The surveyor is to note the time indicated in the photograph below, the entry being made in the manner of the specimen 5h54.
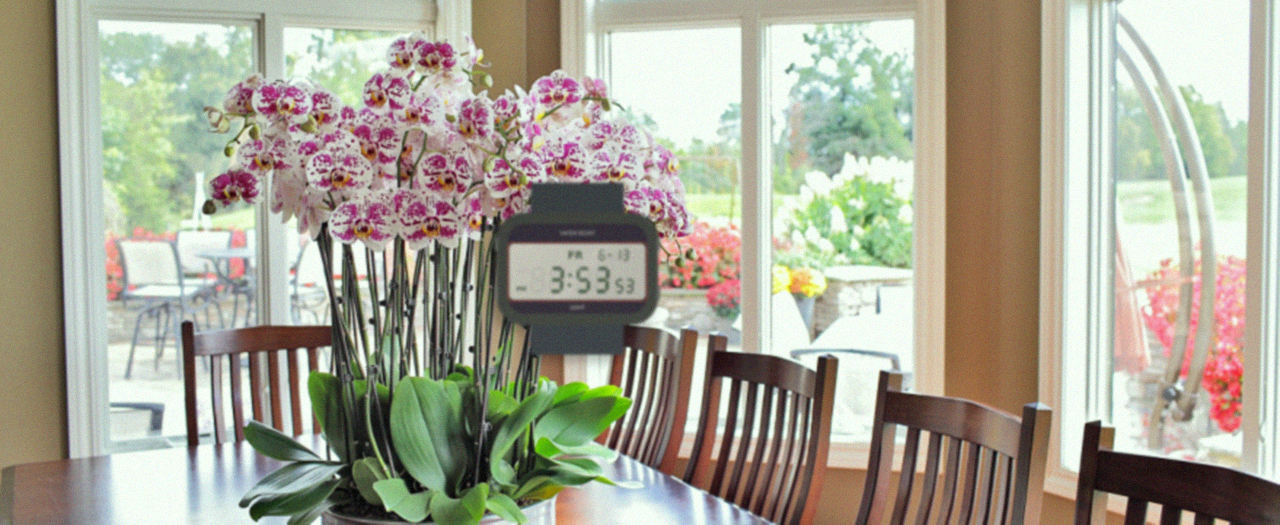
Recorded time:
3h53
